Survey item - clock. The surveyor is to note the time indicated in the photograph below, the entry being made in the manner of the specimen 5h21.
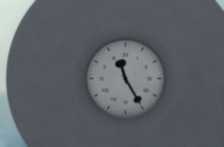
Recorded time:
11h25
